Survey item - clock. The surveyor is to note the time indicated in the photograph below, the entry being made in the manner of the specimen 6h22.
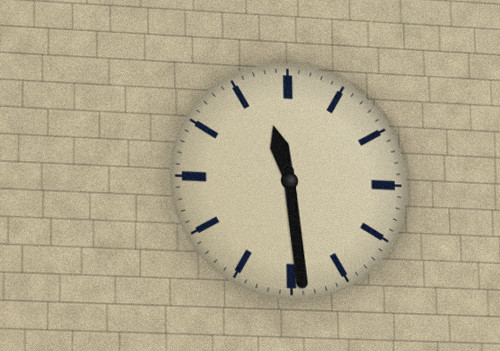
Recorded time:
11h29
